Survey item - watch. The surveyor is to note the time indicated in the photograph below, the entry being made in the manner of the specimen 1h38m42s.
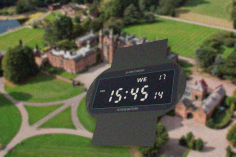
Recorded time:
15h45m14s
